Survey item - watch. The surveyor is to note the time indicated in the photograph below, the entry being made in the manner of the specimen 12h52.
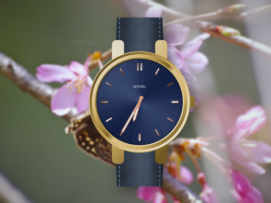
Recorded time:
6h35
